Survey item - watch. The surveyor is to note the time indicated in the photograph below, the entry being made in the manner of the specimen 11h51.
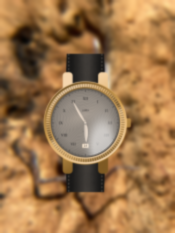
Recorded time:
5h55
